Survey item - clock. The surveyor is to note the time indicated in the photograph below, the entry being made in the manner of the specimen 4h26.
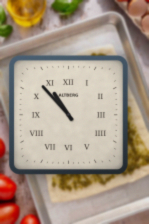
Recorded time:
10h53
